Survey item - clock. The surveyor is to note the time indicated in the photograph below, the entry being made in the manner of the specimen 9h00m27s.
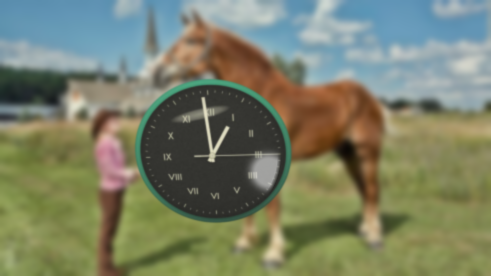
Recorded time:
12h59m15s
